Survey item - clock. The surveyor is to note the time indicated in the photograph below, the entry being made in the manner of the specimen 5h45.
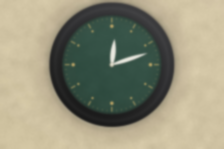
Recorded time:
12h12
